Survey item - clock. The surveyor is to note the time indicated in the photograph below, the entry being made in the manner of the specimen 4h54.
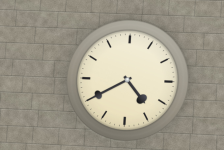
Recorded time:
4h40
